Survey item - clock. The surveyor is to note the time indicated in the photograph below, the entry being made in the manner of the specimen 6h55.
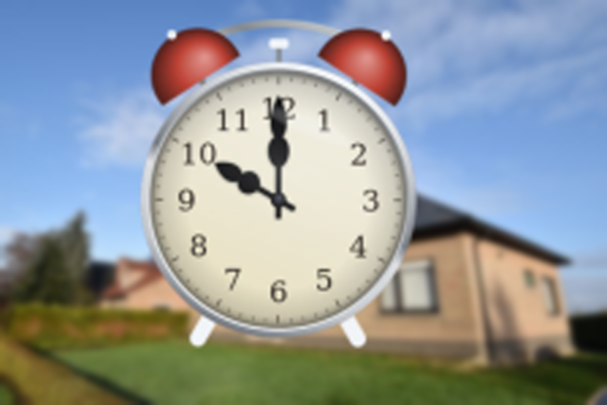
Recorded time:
10h00
